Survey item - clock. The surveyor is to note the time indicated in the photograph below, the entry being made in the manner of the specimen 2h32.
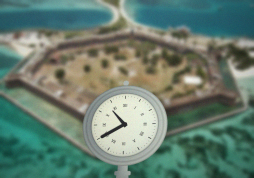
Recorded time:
10h40
